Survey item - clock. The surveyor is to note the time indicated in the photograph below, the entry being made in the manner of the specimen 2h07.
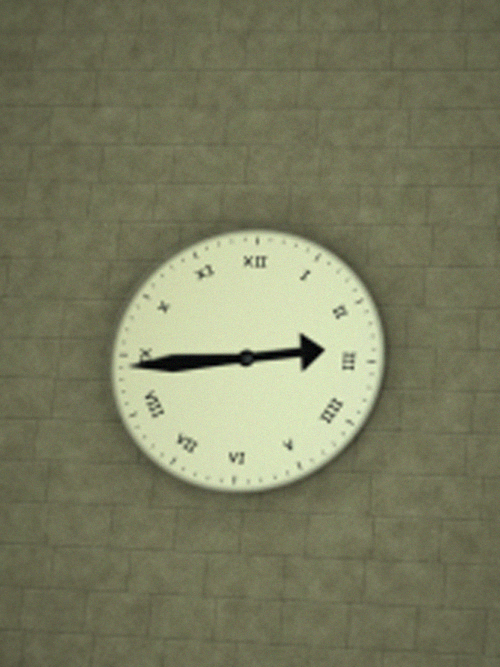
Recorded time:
2h44
